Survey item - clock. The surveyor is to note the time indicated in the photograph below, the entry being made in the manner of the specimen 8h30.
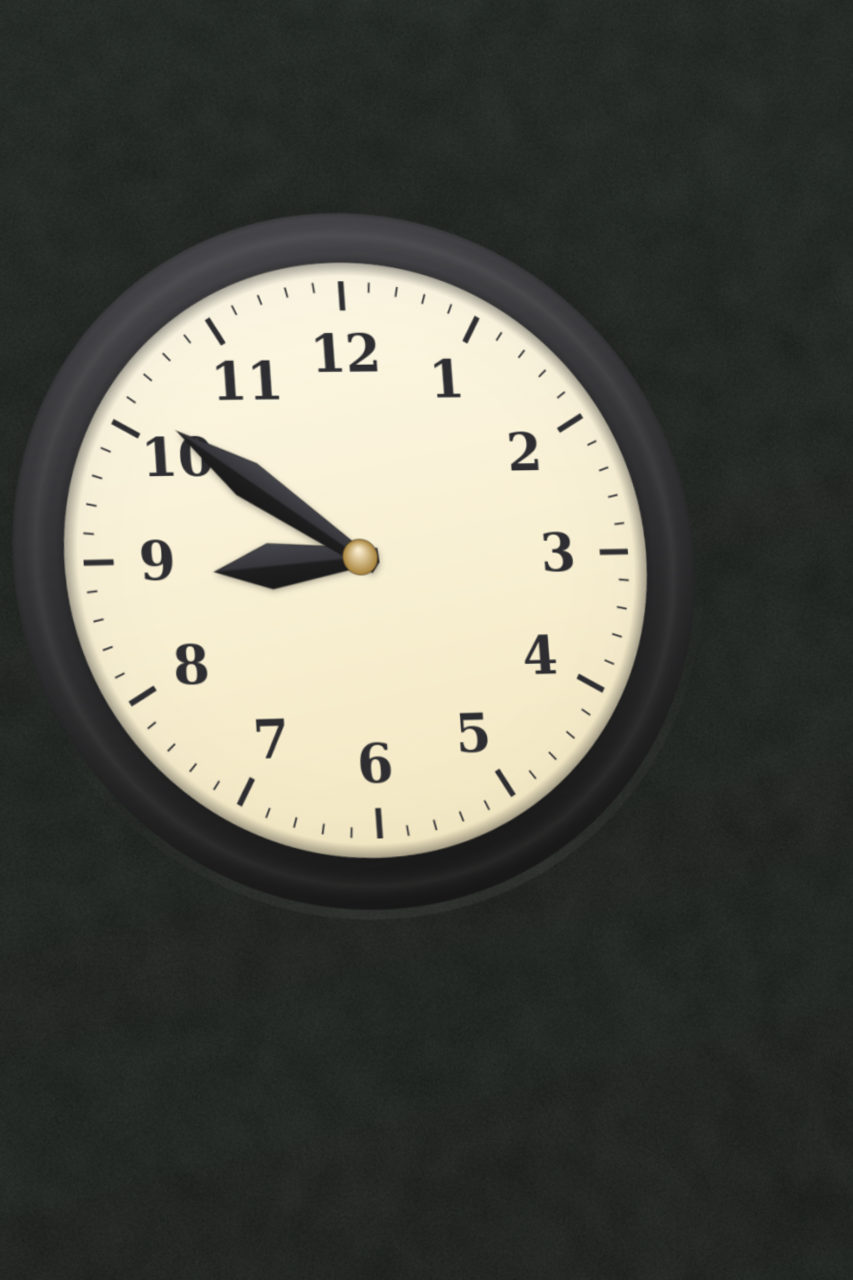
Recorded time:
8h51
